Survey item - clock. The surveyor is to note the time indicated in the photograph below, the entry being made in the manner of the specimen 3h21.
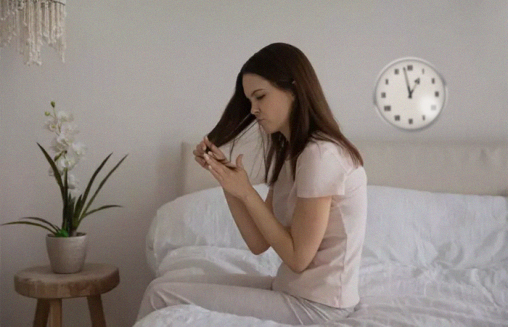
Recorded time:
12h58
